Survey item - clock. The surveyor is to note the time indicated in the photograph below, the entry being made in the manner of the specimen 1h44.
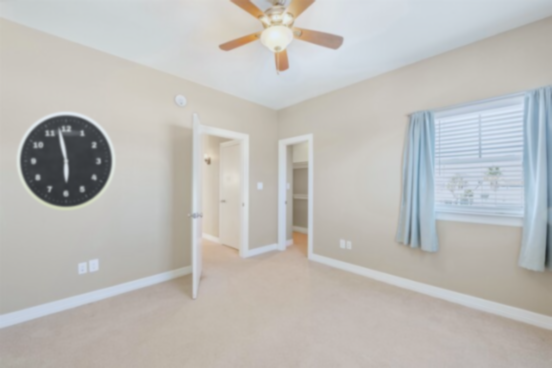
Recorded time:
5h58
